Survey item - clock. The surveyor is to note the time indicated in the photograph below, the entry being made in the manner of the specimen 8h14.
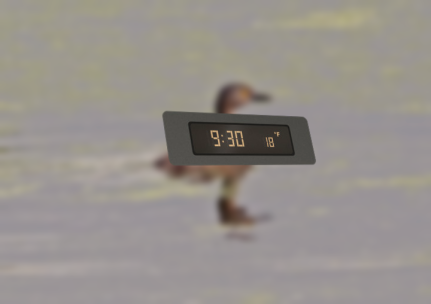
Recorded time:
9h30
